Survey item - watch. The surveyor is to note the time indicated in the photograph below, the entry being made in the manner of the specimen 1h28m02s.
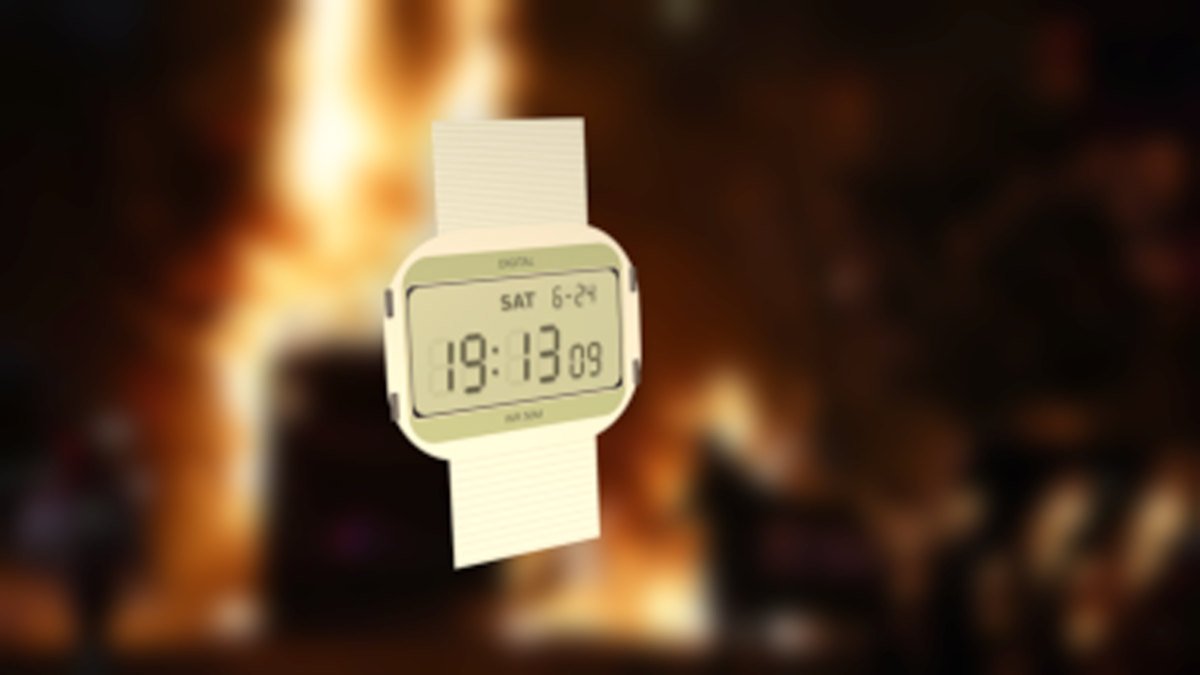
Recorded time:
19h13m09s
